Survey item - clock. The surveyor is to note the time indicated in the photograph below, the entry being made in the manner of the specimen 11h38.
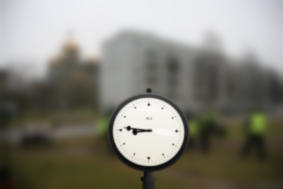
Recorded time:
8h46
